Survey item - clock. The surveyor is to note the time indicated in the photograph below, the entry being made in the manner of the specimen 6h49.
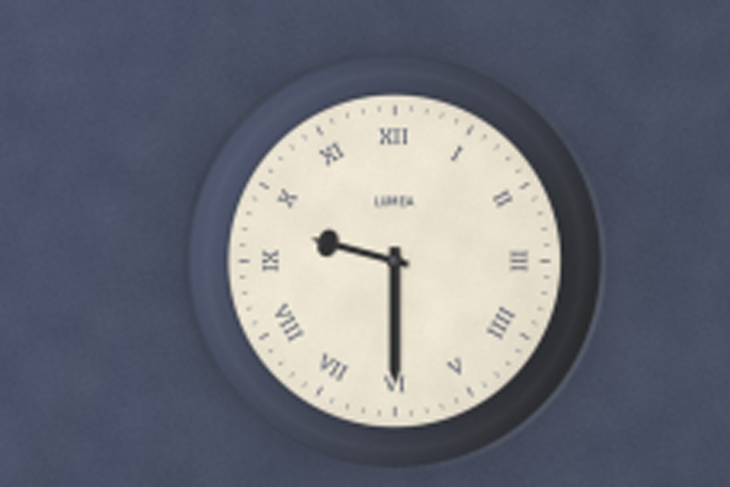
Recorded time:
9h30
